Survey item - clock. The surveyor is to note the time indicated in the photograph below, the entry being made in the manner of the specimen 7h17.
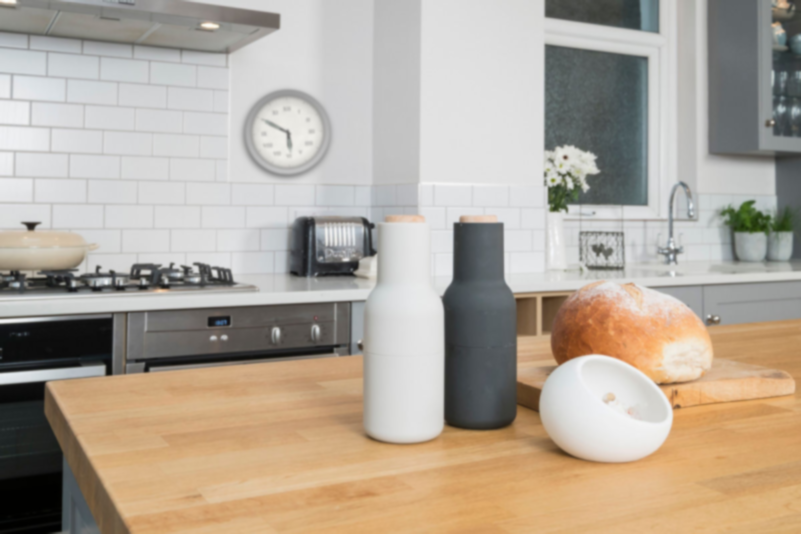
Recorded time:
5h50
